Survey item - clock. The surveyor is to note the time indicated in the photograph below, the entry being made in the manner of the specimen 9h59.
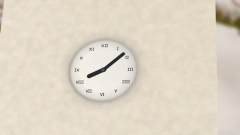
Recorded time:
8h08
